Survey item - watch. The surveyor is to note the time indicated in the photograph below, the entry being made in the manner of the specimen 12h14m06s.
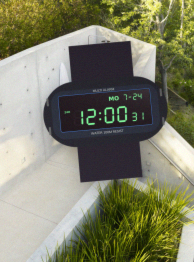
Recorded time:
12h00m31s
